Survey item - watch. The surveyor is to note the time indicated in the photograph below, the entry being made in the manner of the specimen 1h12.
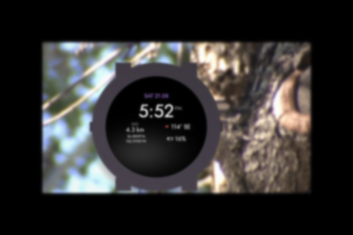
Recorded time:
5h52
